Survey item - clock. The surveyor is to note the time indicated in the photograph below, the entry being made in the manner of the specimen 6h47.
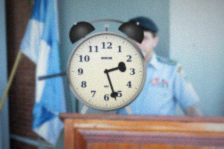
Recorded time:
2h27
